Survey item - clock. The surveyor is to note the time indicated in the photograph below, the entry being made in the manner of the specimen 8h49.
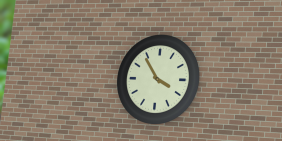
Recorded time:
3h54
